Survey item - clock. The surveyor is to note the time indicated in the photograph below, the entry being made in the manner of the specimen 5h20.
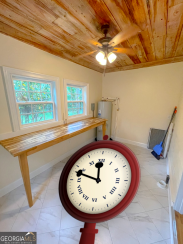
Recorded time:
11h48
